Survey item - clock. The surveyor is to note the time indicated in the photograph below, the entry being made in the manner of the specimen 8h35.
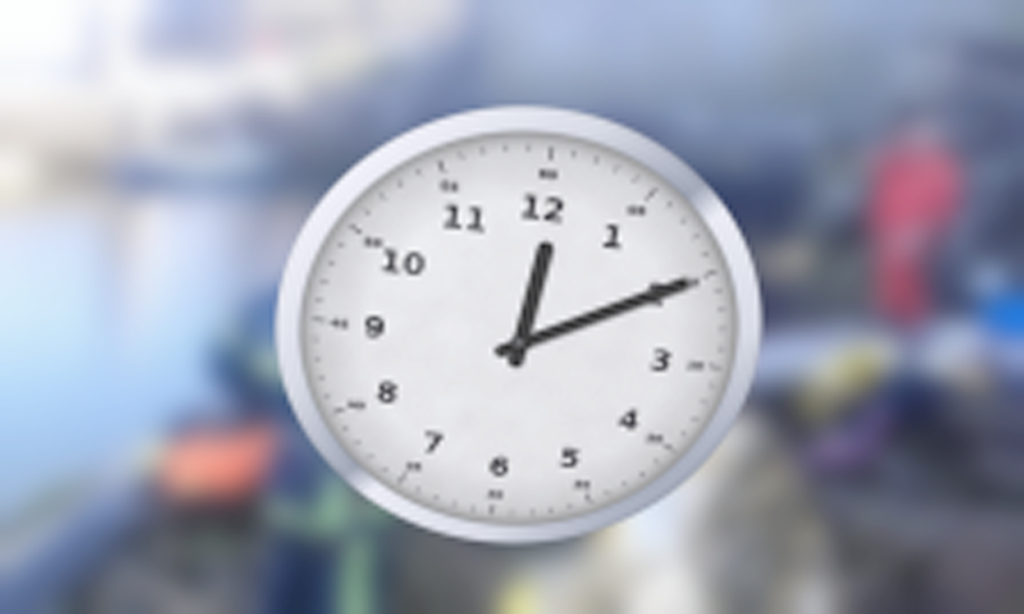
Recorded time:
12h10
